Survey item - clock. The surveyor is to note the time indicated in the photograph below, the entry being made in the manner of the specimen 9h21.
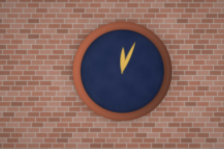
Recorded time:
12h04
